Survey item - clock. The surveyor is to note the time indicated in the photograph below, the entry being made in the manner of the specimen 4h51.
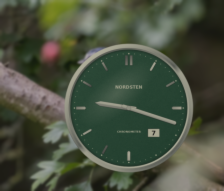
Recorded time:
9h18
